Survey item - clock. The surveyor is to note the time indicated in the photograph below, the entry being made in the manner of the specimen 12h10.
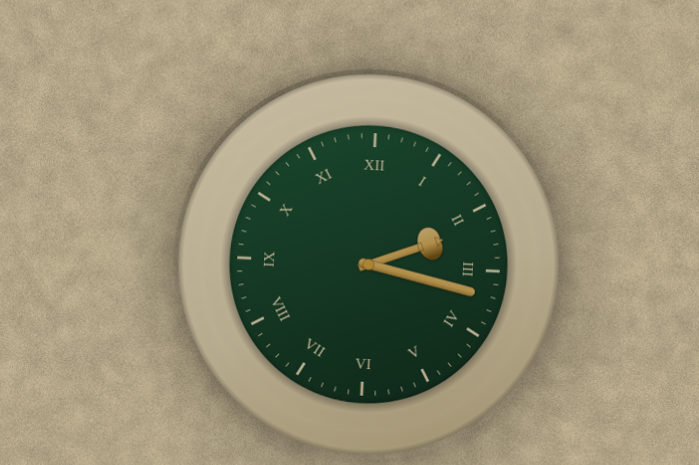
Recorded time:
2h17
